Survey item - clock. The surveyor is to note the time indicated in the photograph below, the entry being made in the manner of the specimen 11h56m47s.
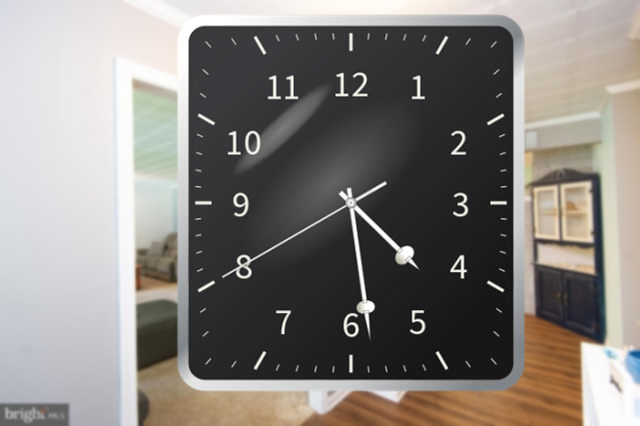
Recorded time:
4h28m40s
